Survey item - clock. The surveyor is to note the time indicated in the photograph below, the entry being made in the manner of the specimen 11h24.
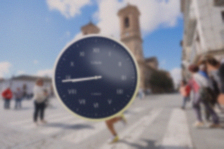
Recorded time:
8h44
